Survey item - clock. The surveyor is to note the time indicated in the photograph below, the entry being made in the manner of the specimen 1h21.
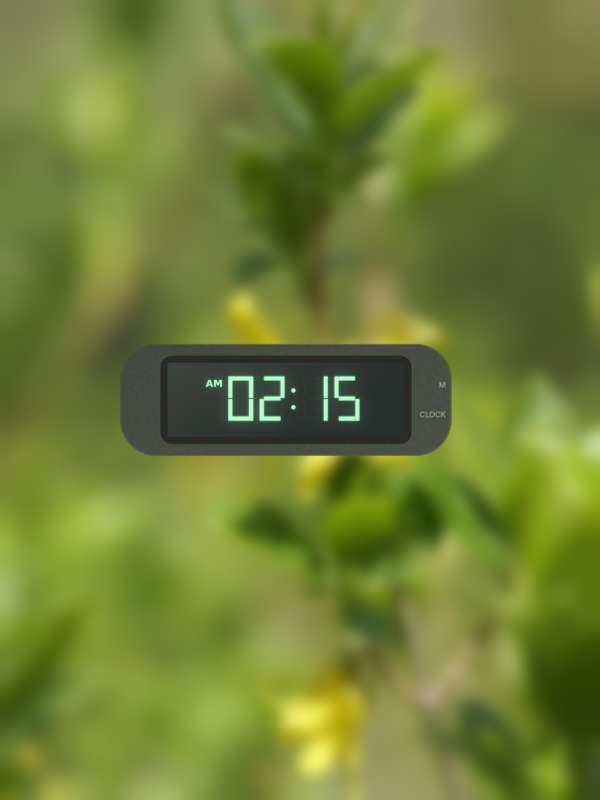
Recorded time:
2h15
